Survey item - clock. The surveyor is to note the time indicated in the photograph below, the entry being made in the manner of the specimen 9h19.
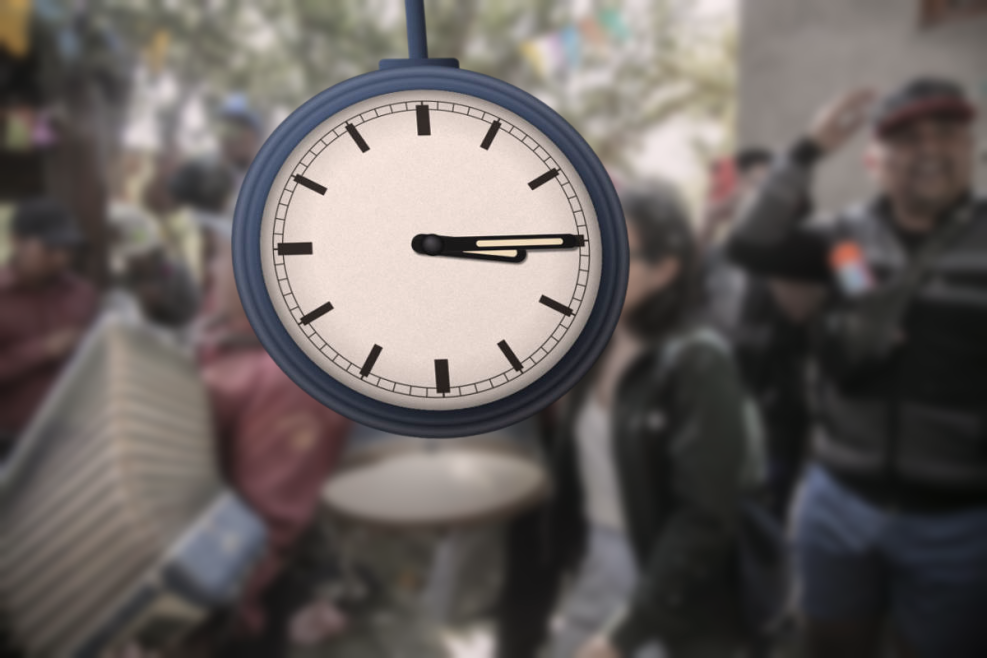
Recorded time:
3h15
